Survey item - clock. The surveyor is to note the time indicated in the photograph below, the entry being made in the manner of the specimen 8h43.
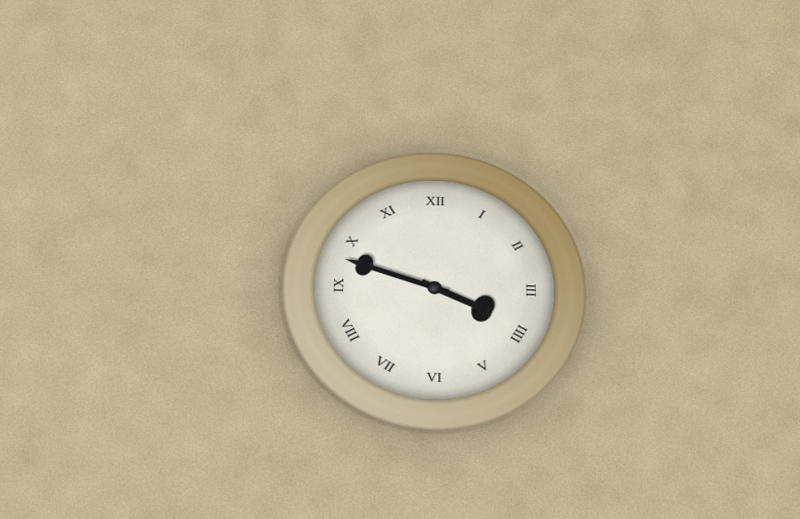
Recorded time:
3h48
